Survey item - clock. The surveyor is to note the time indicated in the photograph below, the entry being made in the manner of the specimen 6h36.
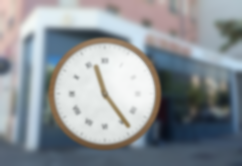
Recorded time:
11h24
